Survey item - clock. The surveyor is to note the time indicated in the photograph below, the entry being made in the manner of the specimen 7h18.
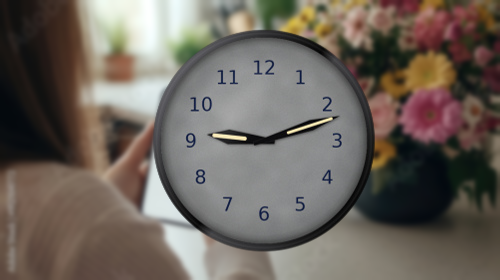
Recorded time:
9h12
